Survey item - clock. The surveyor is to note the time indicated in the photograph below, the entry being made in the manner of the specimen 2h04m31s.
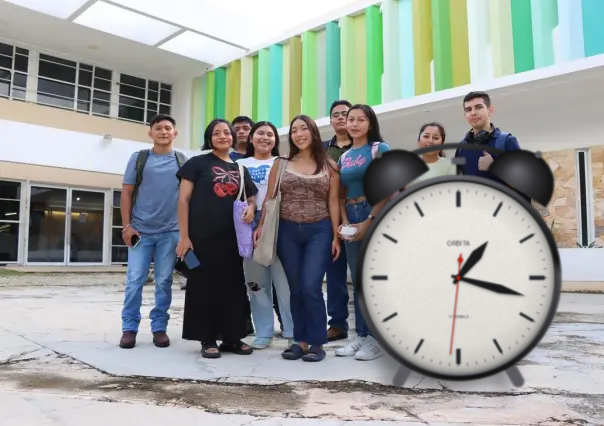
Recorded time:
1h17m31s
